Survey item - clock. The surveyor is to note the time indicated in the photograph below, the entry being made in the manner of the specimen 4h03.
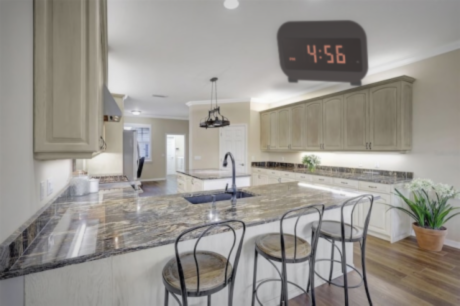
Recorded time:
4h56
